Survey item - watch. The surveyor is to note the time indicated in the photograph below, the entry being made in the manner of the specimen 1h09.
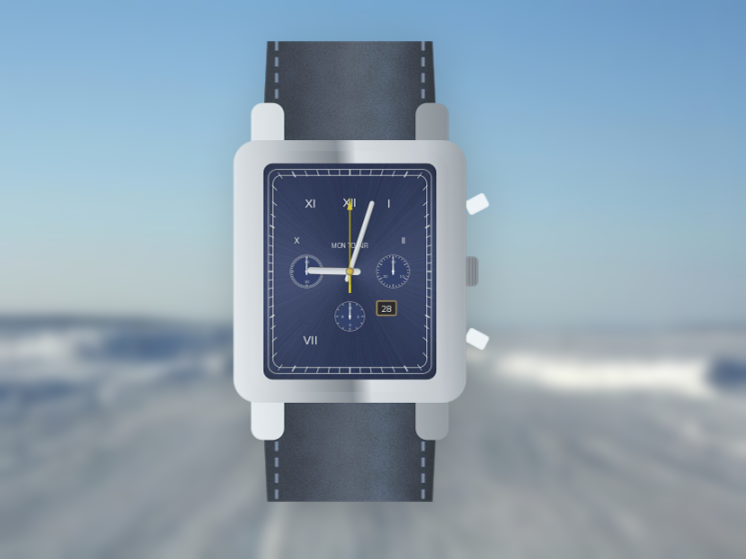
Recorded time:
9h03
